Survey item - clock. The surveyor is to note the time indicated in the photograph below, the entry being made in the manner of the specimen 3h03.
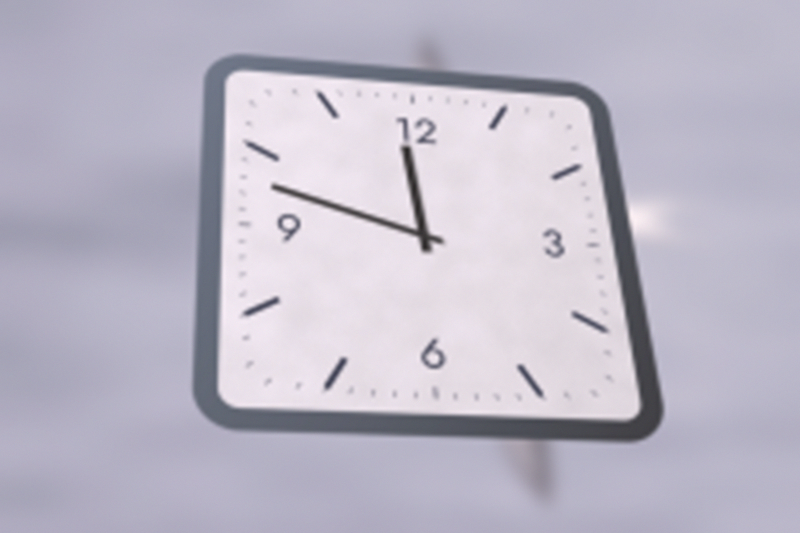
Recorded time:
11h48
